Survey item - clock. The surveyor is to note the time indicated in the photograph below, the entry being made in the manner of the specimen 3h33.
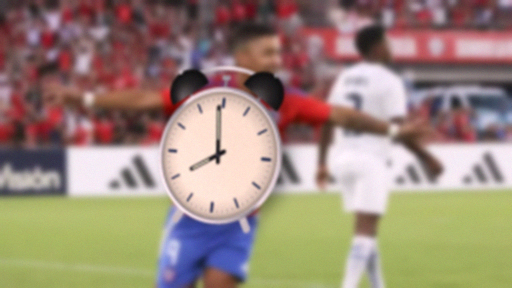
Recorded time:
7h59
